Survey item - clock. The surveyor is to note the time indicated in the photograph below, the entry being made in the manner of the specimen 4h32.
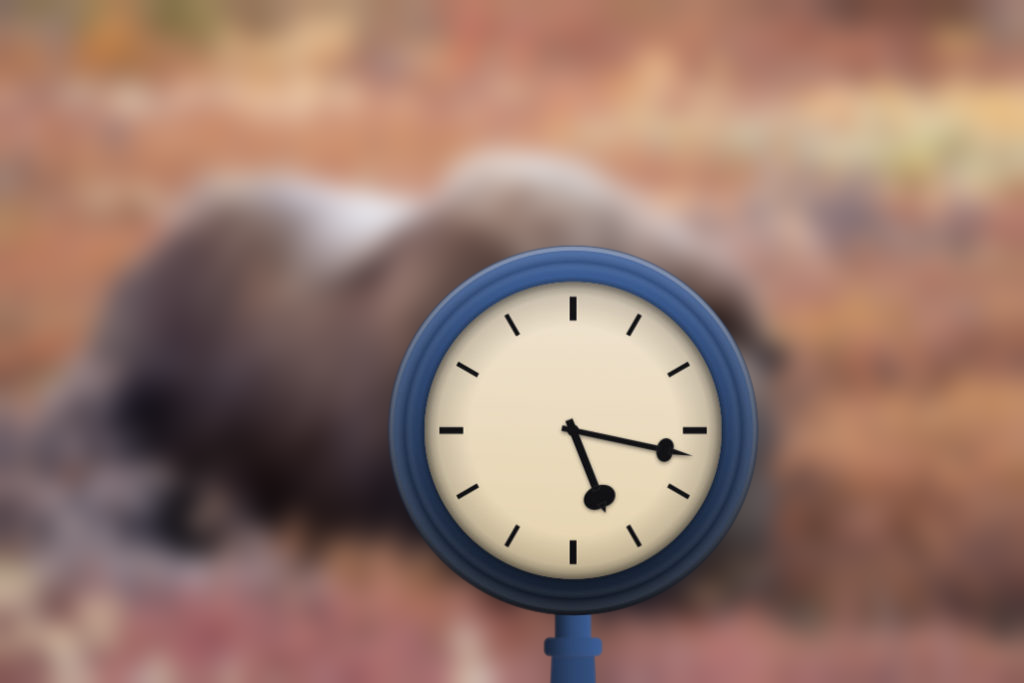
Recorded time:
5h17
